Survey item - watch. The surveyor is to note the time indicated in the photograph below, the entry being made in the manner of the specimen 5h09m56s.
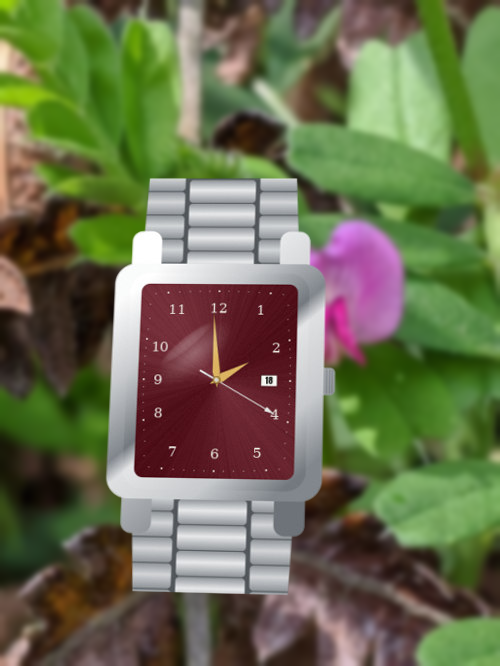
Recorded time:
1h59m20s
